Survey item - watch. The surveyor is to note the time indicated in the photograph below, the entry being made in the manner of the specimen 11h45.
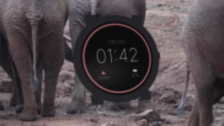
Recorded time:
1h42
